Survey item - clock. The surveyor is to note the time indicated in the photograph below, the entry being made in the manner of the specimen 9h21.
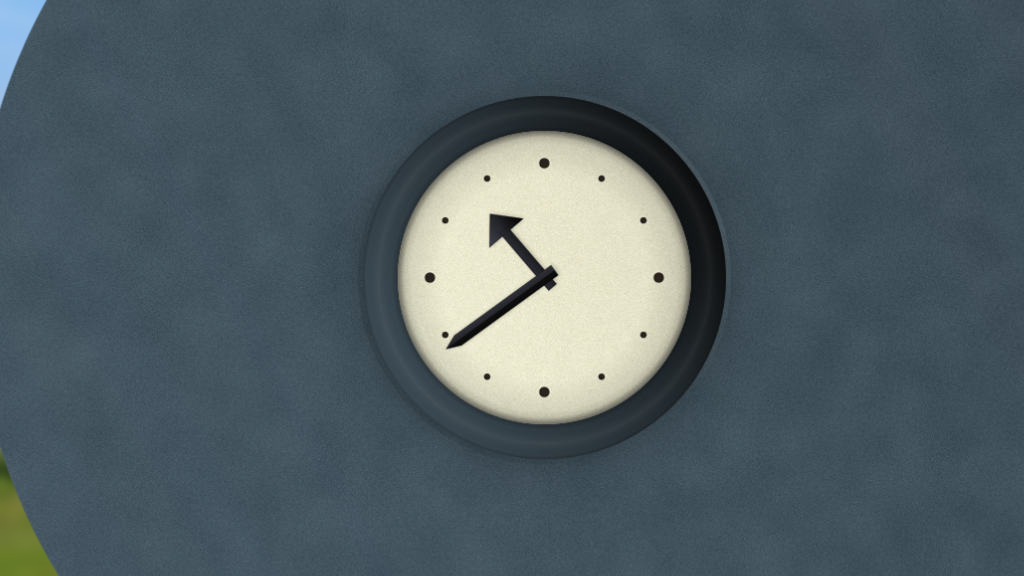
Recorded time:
10h39
